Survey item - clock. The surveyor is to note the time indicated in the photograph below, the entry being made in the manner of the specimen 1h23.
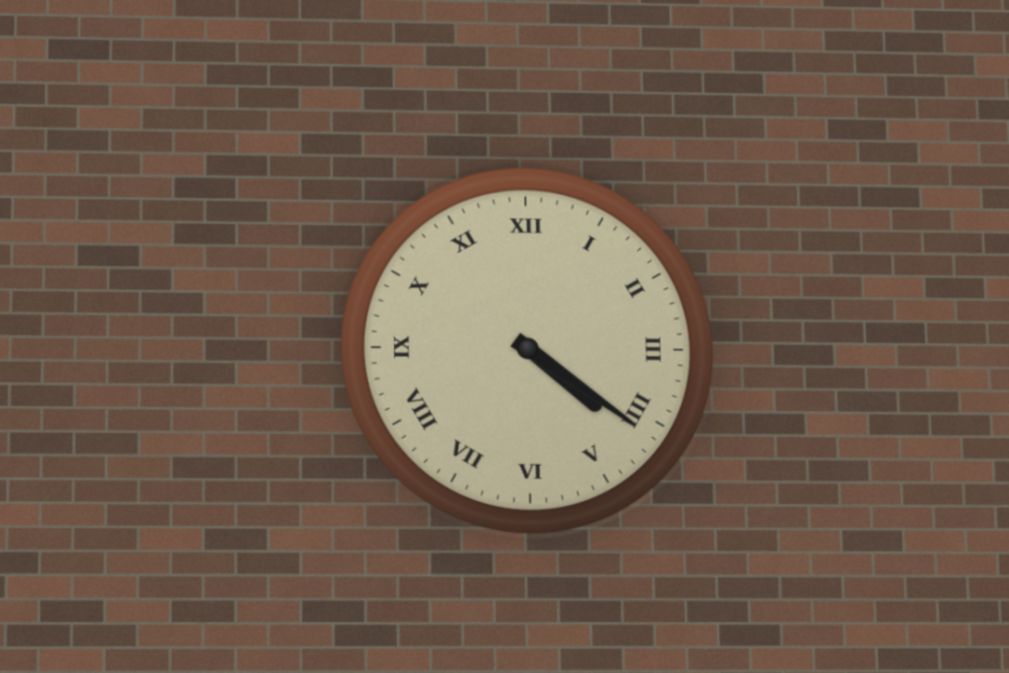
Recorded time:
4h21
